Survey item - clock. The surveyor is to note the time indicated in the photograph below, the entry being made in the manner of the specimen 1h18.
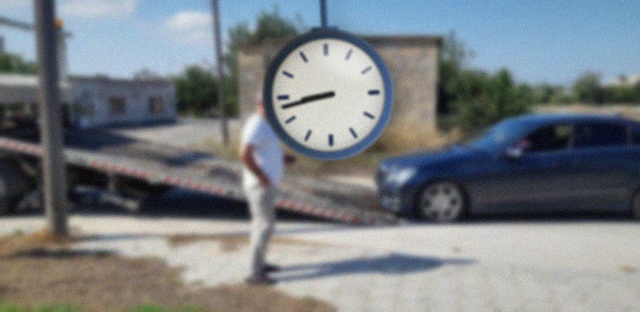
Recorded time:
8h43
